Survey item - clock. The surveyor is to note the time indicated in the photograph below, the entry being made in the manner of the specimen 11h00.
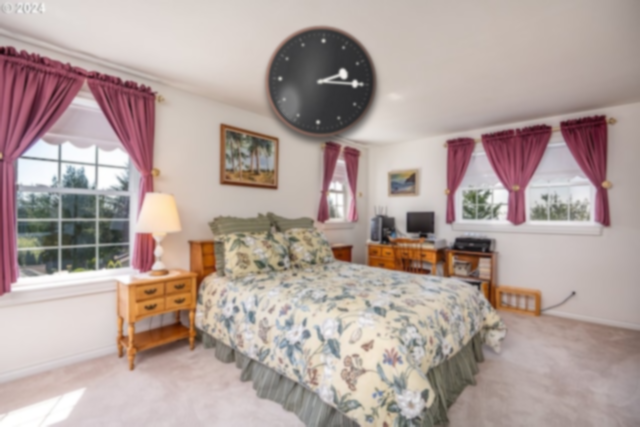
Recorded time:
2h15
